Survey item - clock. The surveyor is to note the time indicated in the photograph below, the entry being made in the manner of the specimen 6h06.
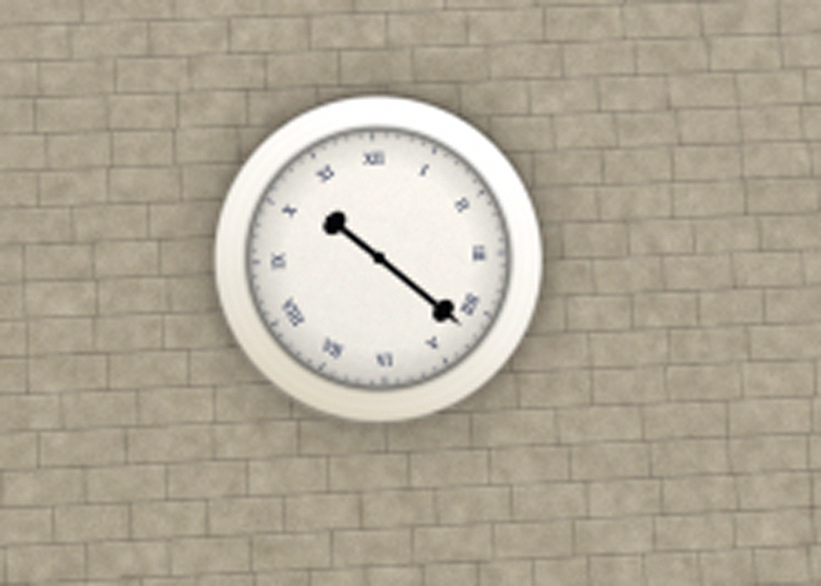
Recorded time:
10h22
